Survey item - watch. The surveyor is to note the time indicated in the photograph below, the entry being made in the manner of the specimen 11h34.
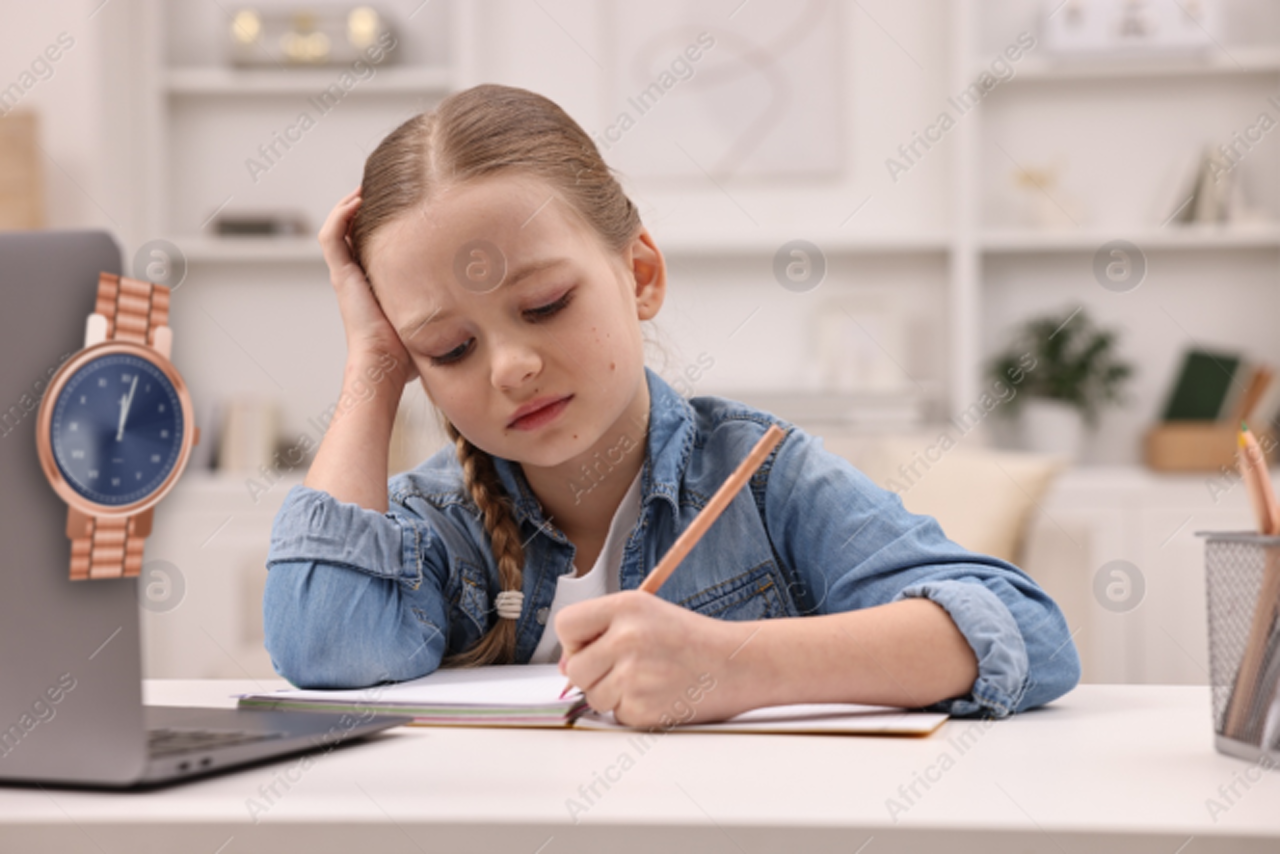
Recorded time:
12h02
